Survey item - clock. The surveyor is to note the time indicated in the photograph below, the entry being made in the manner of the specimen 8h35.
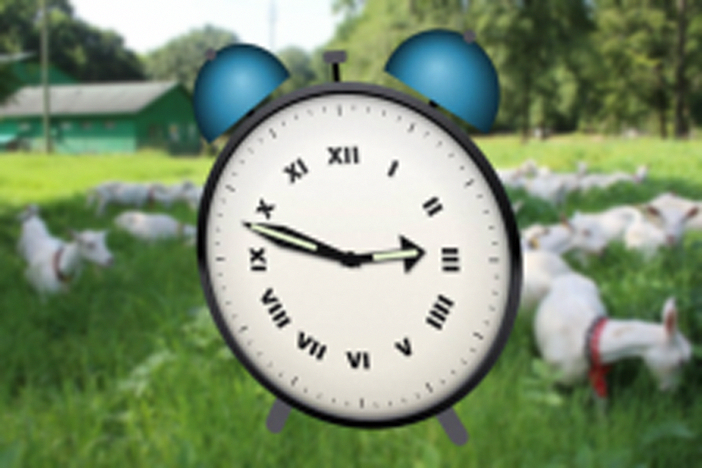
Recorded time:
2h48
